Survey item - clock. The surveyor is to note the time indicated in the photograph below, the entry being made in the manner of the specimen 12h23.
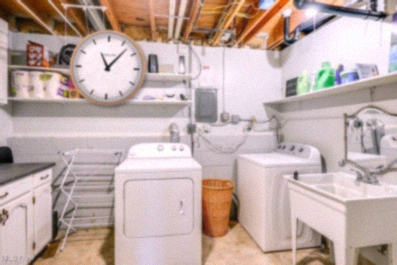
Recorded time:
11h07
